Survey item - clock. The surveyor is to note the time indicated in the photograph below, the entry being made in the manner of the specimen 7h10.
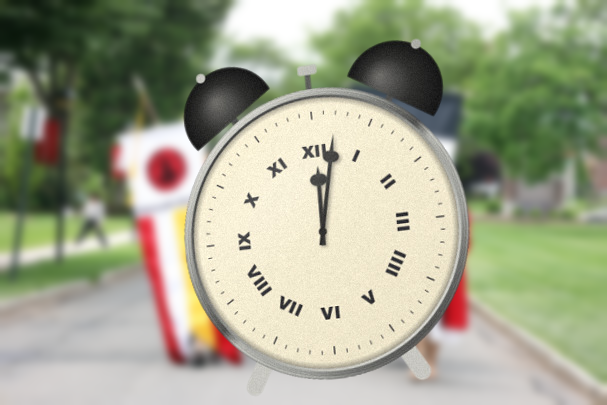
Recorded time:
12h02
